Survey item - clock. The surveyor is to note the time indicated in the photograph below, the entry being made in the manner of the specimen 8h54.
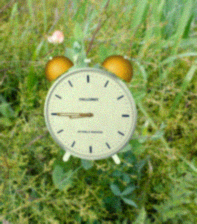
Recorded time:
8h45
